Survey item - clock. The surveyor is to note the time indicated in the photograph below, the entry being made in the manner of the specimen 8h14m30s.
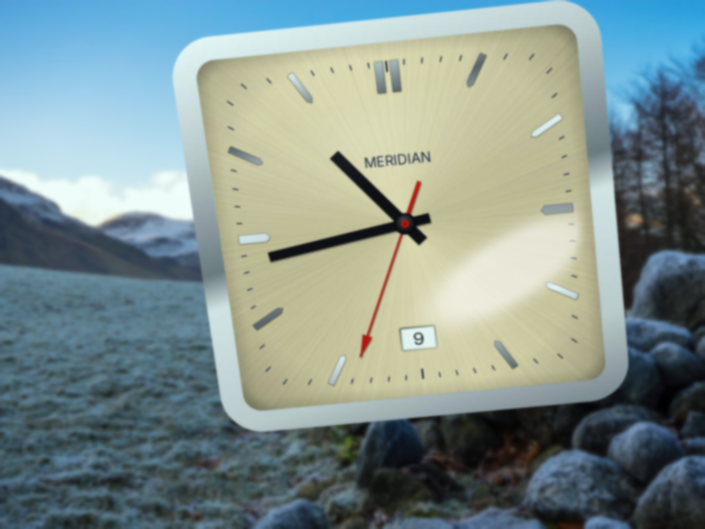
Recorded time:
10h43m34s
